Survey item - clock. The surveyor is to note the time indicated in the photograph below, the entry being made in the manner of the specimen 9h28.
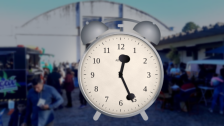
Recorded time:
12h26
